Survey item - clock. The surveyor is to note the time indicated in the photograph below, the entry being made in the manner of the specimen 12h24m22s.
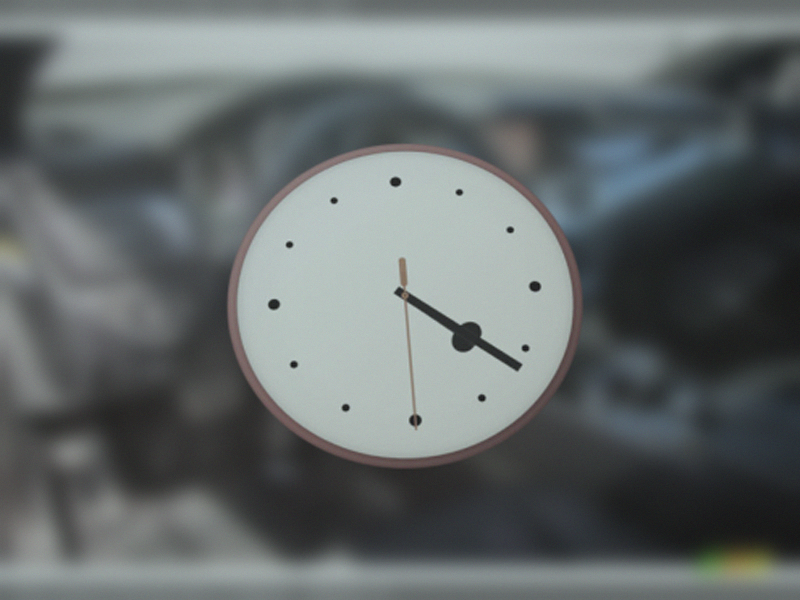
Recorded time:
4h21m30s
